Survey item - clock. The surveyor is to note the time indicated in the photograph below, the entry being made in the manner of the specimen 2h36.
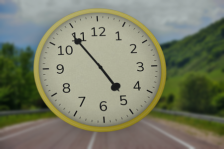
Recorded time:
4h54
